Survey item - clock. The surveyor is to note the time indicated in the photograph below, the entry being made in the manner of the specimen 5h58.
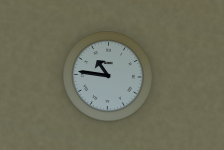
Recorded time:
10h46
